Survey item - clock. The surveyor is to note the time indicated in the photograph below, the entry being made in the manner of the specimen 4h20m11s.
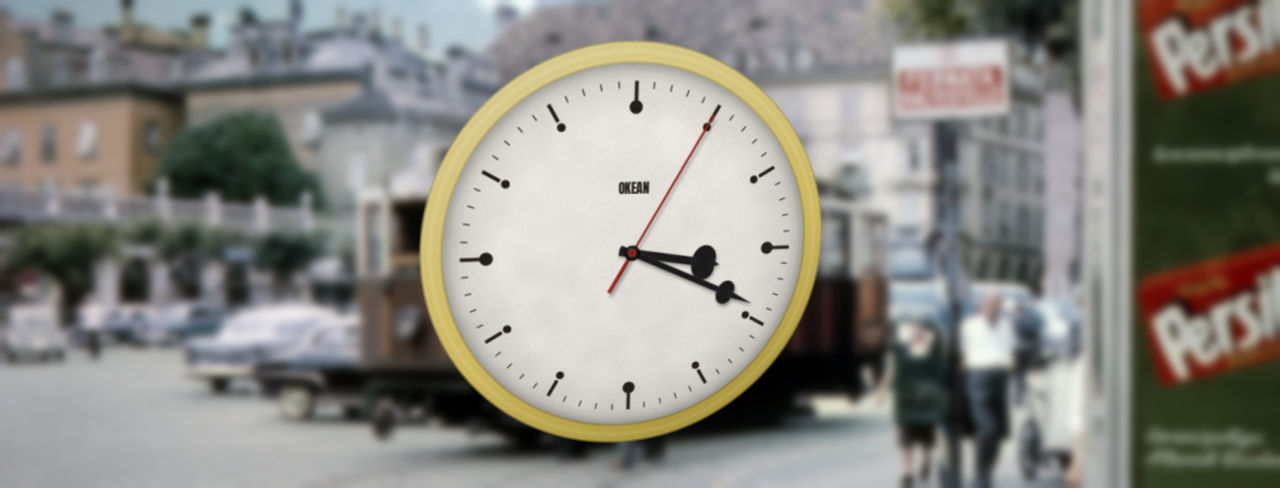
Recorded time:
3h19m05s
